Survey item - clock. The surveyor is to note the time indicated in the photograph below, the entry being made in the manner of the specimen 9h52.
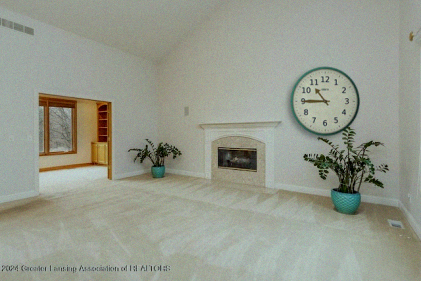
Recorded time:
10h45
